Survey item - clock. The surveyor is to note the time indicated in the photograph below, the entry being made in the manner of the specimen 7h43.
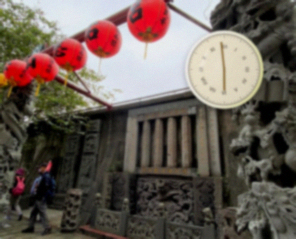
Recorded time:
5h59
